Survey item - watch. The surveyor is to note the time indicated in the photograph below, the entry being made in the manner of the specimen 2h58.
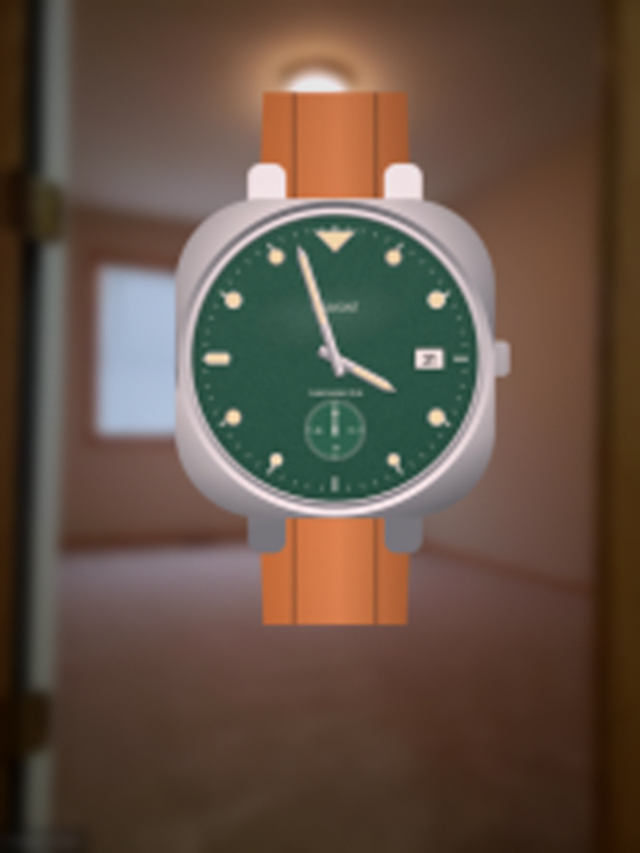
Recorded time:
3h57
